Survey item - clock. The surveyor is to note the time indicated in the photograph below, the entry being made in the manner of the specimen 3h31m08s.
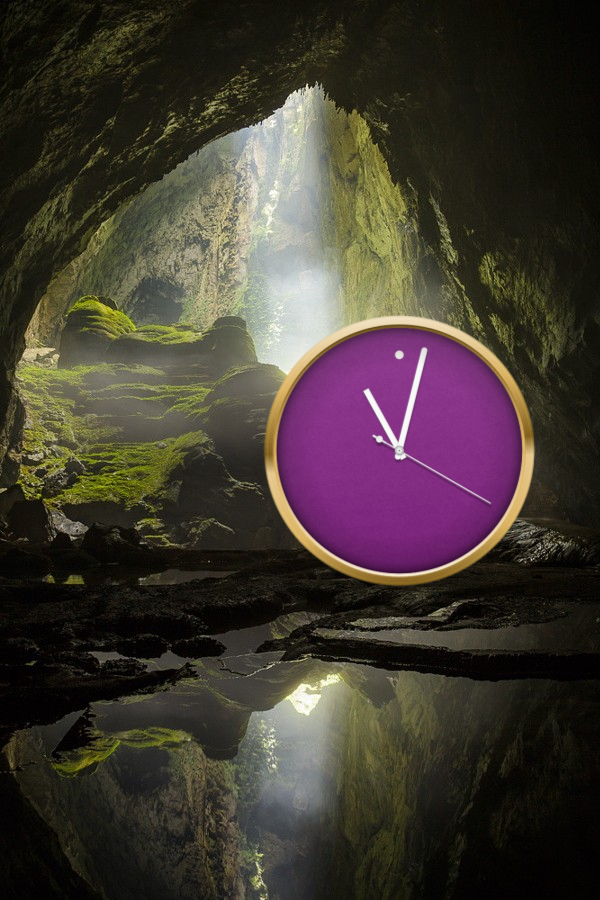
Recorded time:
11h02m20s
